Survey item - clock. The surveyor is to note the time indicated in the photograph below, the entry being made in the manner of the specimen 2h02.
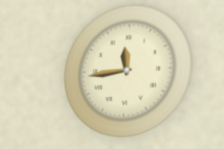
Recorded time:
11h44
